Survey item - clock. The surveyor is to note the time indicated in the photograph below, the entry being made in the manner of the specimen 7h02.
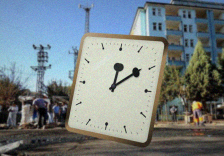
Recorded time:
12h09
